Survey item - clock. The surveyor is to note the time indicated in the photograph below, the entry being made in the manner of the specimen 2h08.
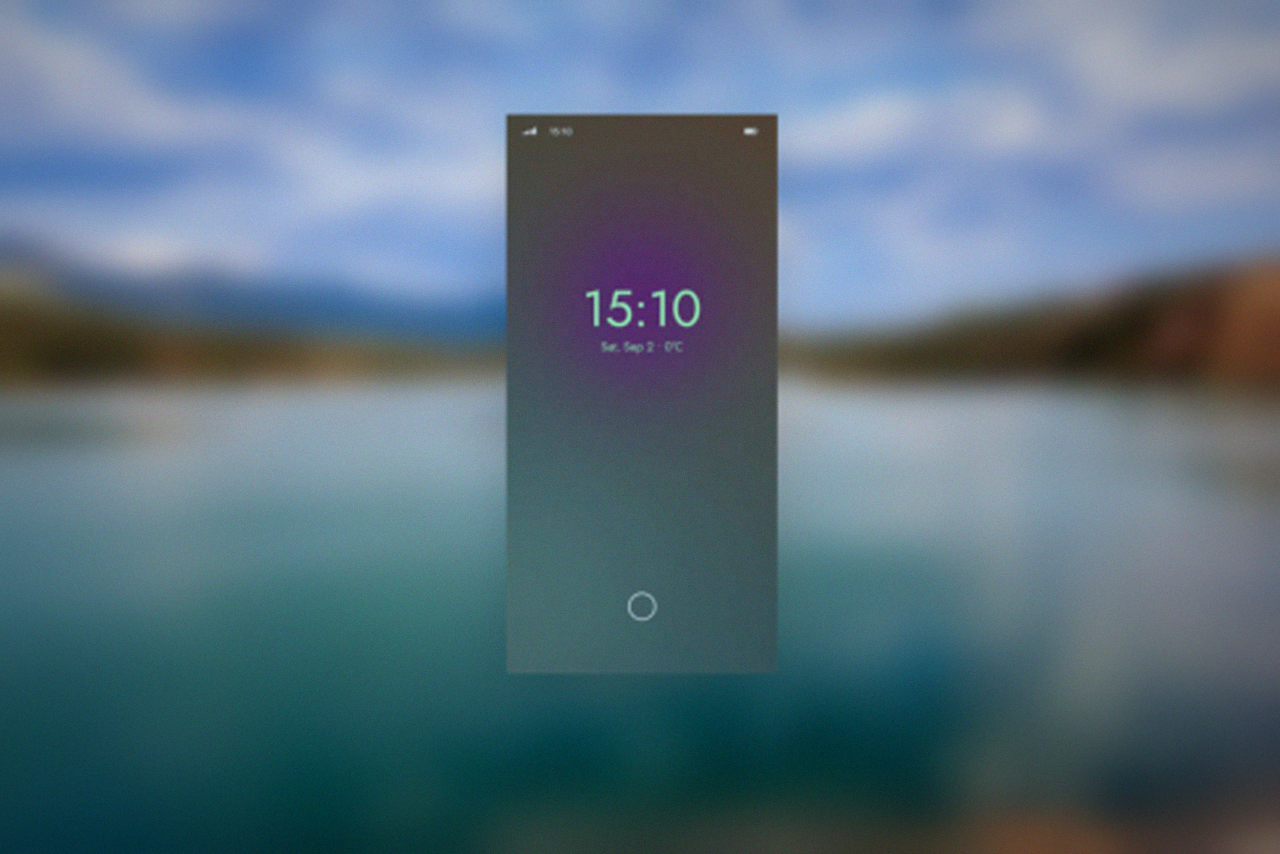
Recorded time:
15h10
